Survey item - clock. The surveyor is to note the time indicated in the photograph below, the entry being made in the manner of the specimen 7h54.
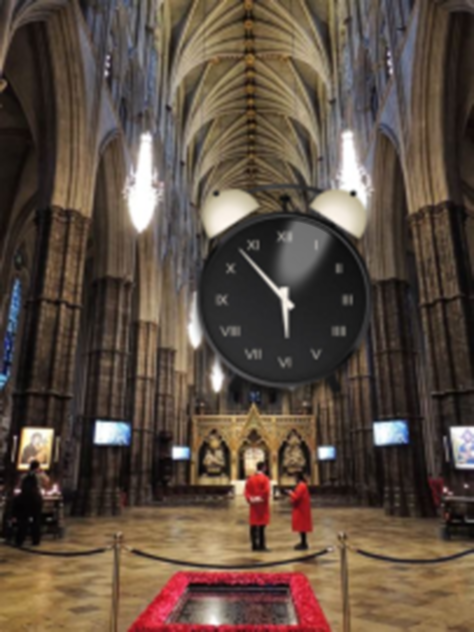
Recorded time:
5h53
